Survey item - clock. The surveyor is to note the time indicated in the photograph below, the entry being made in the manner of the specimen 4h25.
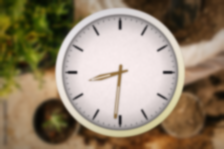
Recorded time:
8h31
